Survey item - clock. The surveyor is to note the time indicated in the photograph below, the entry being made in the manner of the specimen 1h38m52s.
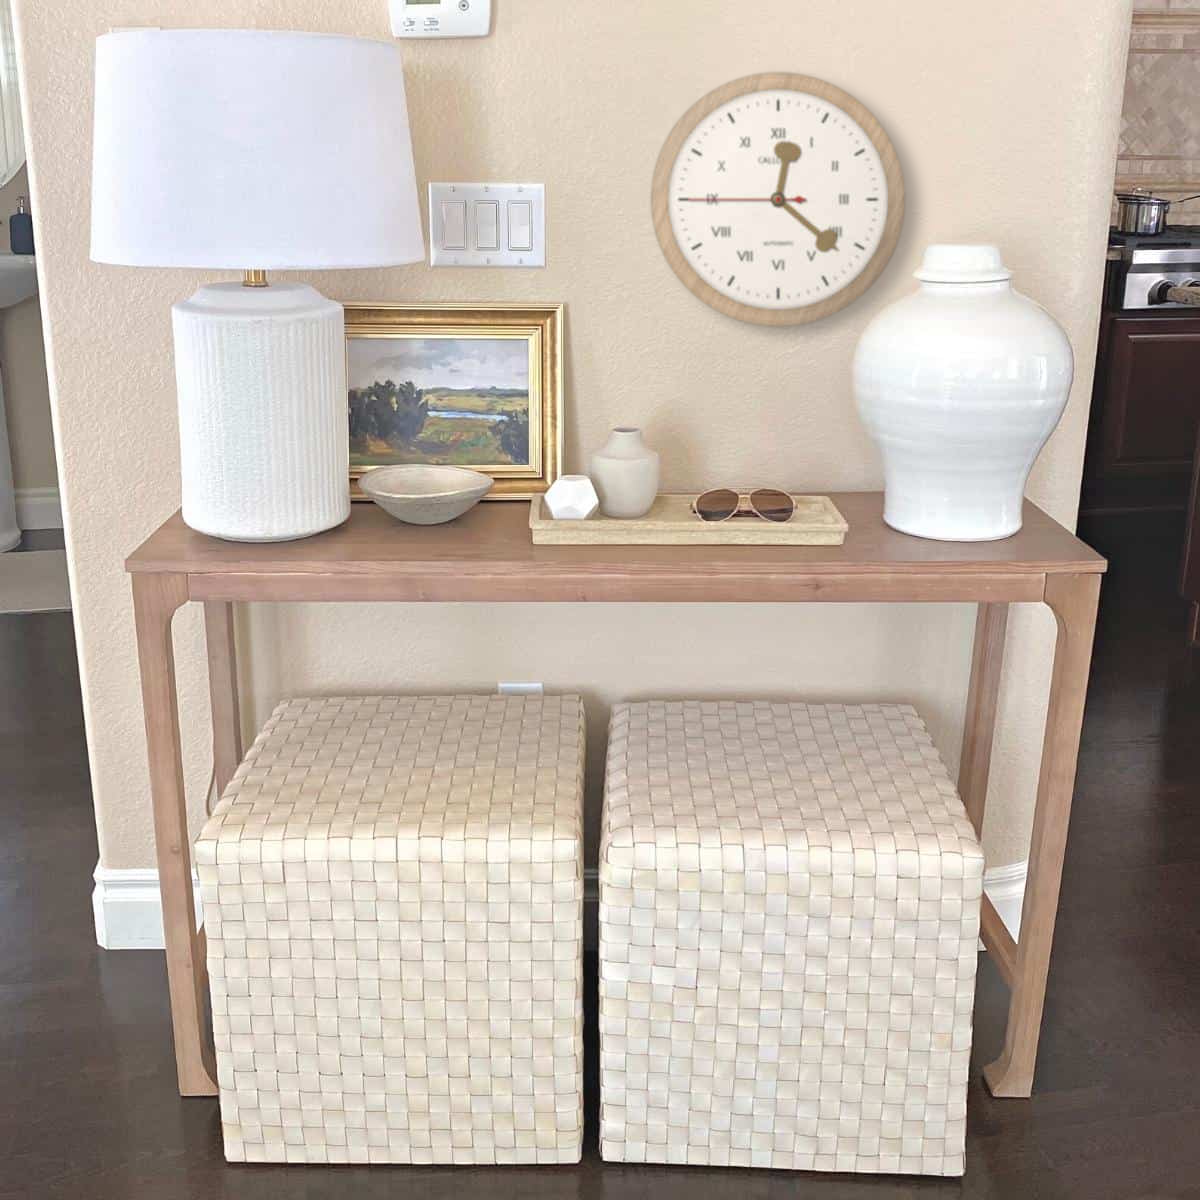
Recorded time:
12h21m45s
